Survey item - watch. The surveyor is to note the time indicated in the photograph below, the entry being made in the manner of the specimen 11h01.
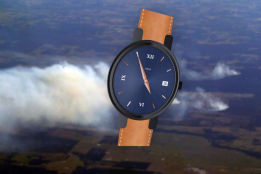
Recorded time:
4h55
